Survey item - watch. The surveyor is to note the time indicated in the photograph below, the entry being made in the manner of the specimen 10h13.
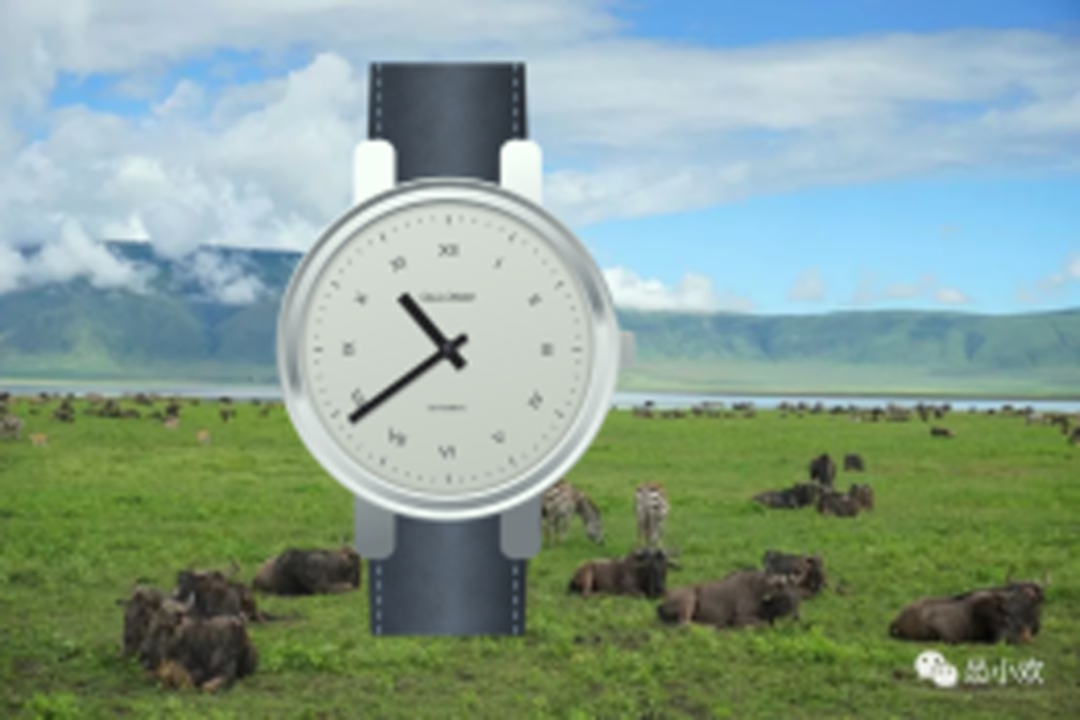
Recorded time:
10h39
